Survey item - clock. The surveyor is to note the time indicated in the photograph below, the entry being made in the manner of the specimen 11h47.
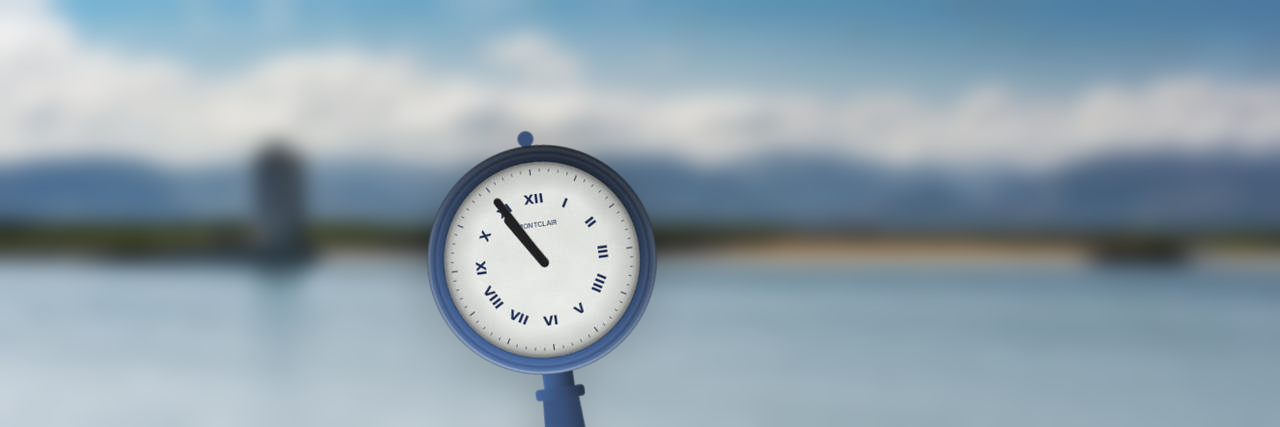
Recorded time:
10h55
